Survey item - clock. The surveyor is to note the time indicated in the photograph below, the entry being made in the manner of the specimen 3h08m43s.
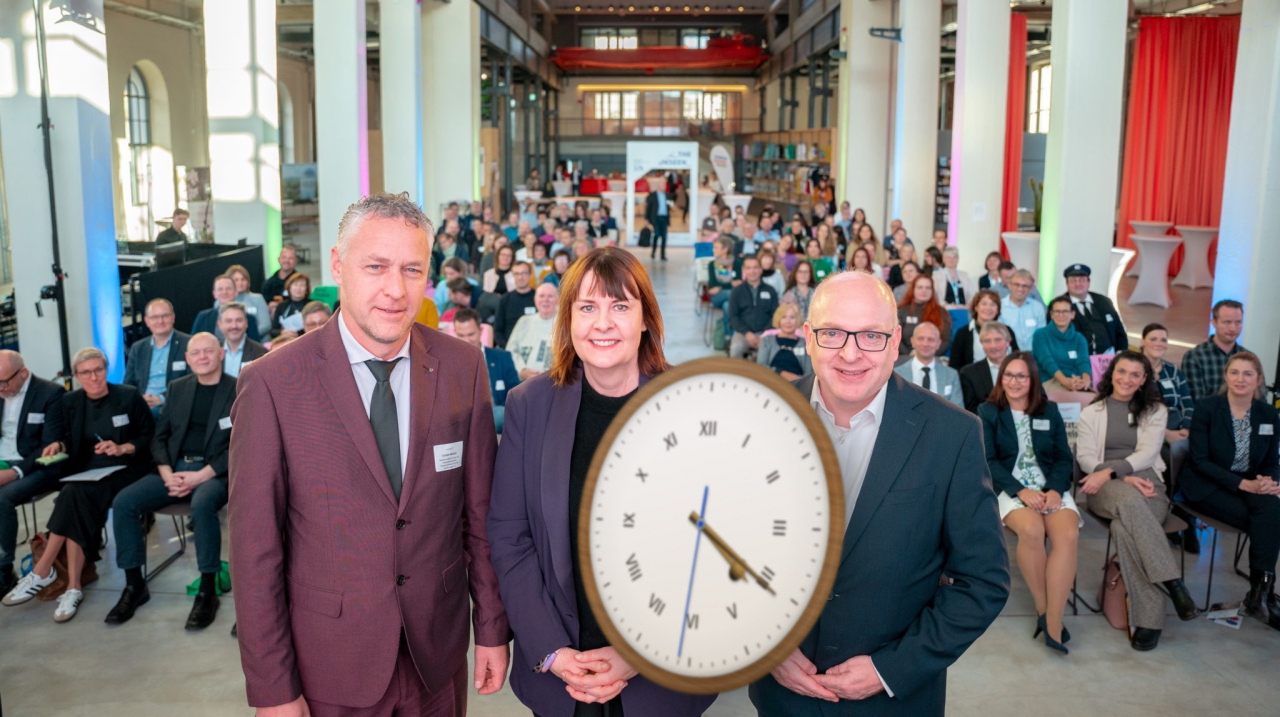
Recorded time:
4h20m31s
